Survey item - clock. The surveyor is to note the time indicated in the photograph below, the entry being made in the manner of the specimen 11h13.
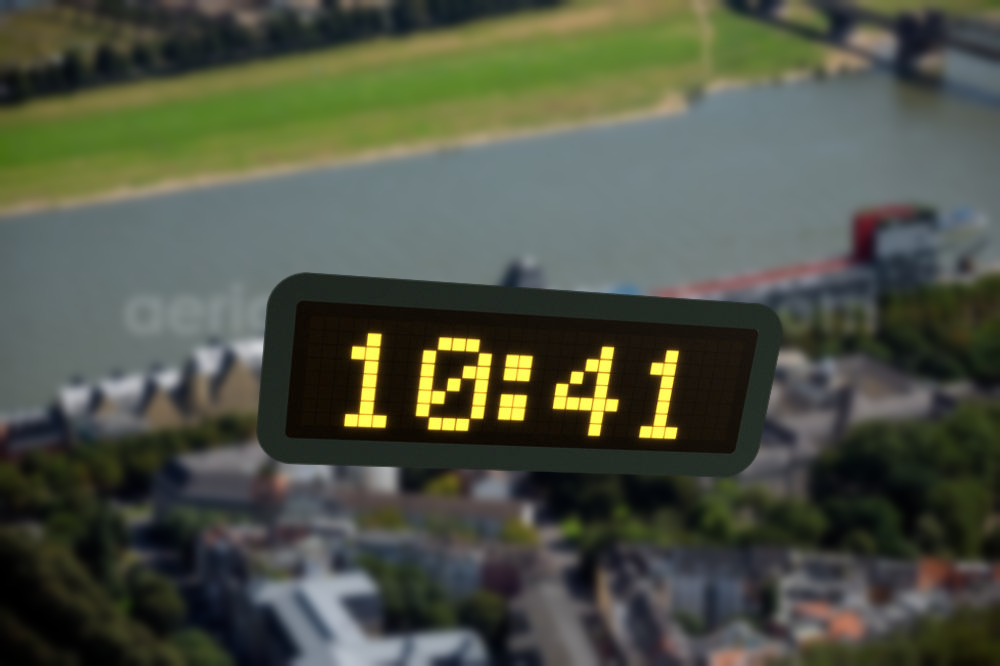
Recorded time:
10h41
